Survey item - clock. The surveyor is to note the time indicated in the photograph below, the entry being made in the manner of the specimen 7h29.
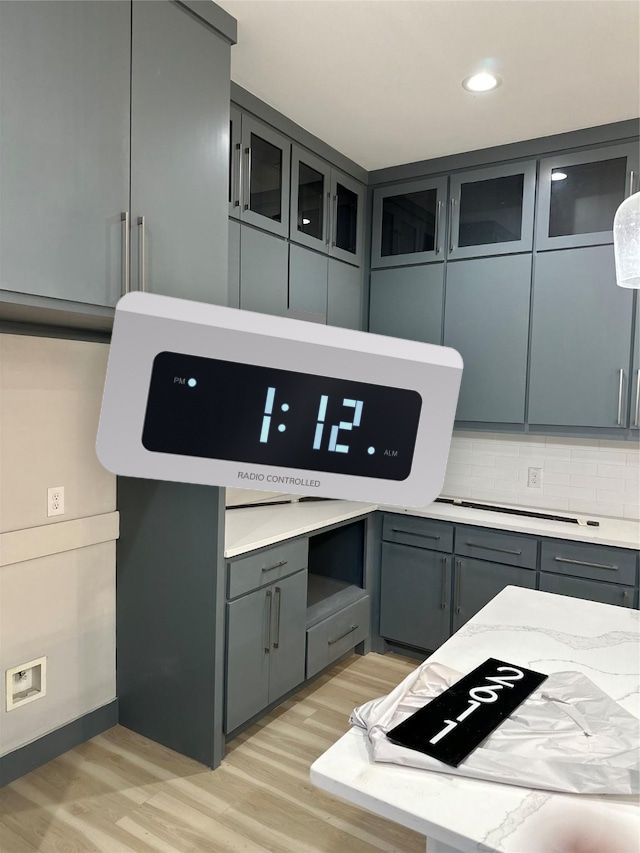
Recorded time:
1h12
